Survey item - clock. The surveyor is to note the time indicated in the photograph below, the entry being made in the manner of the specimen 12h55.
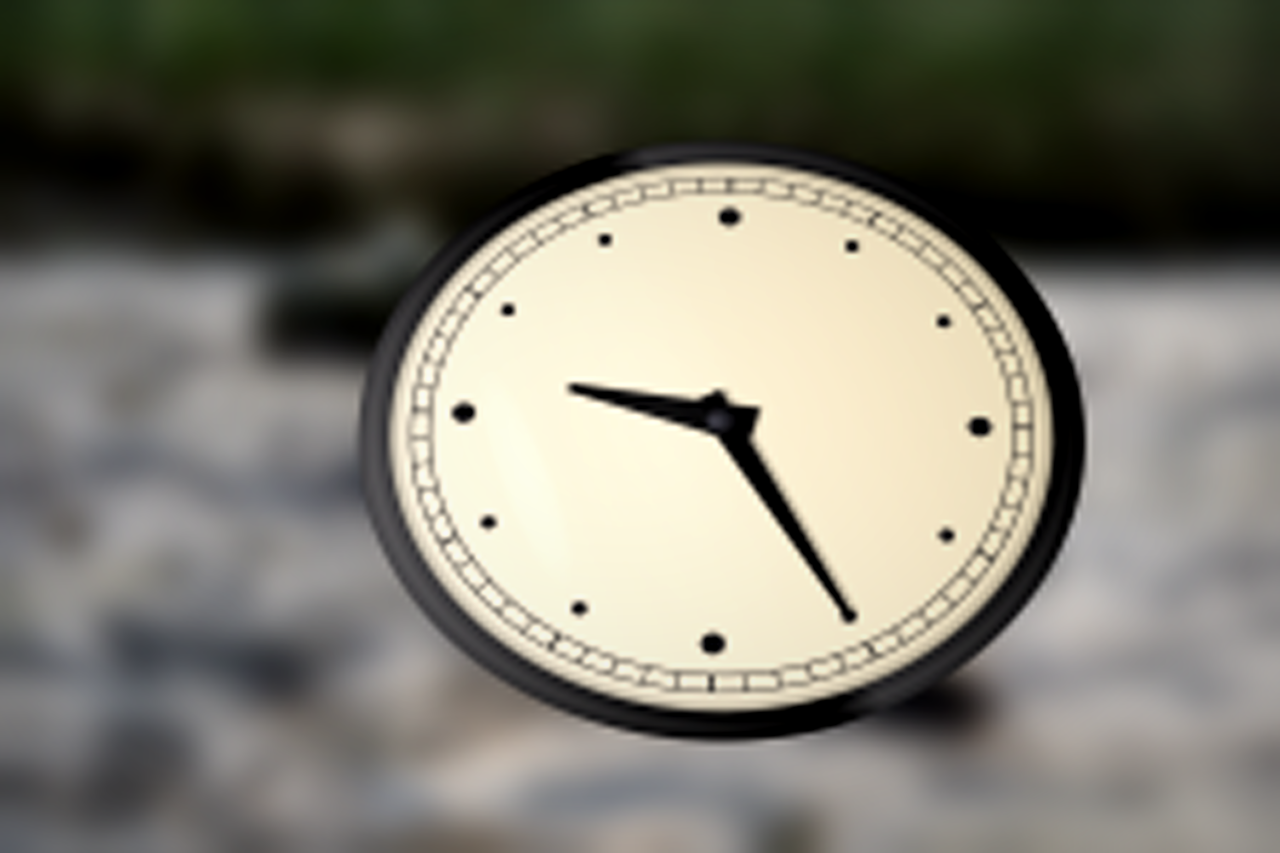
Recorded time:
9h25
